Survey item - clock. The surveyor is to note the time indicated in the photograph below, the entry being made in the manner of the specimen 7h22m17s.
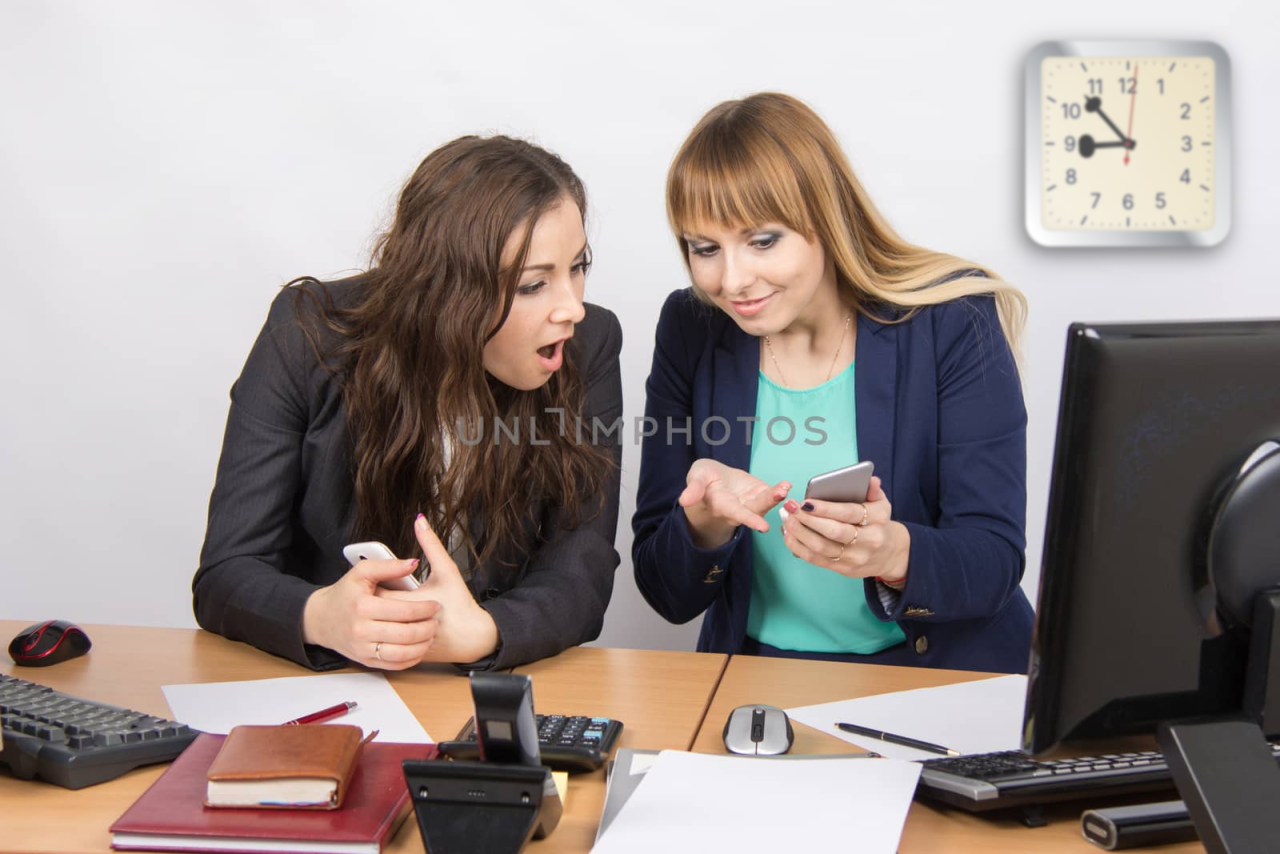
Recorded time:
8h53m01s
